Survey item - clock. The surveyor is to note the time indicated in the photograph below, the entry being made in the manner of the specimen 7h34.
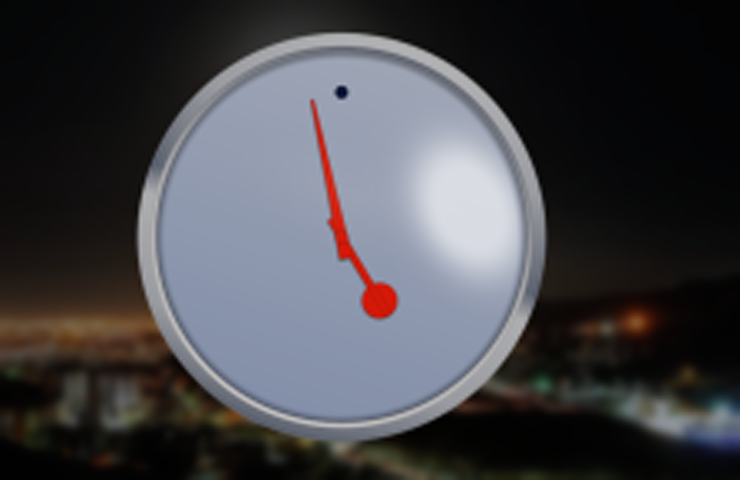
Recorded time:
4h58
